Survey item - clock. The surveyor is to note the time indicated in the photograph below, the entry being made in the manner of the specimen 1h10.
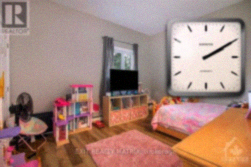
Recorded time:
2h10
